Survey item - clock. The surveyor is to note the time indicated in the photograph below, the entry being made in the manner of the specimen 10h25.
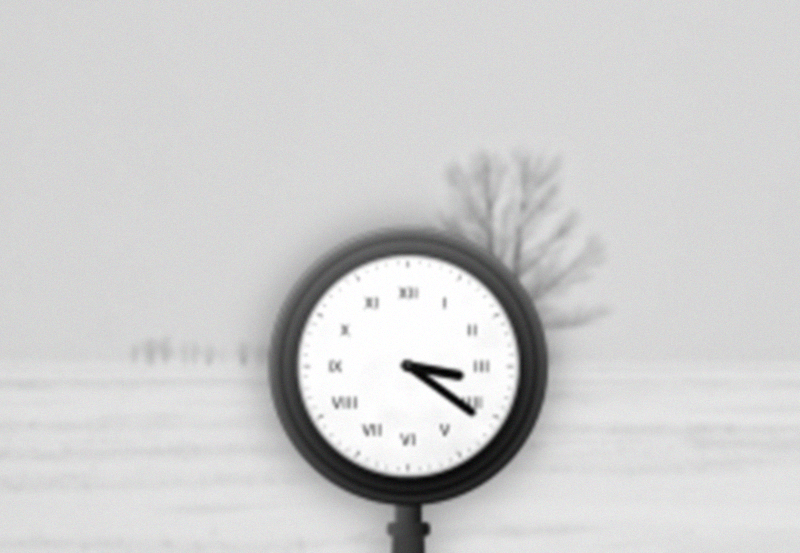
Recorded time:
3h21
